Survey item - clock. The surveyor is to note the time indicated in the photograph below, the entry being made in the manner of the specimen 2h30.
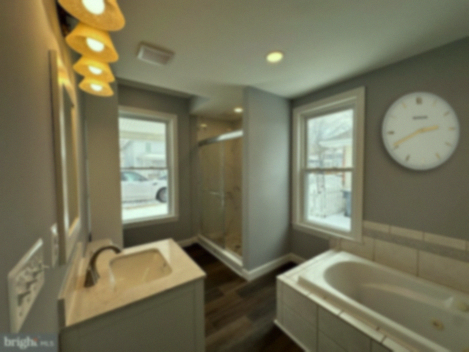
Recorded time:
2h41
